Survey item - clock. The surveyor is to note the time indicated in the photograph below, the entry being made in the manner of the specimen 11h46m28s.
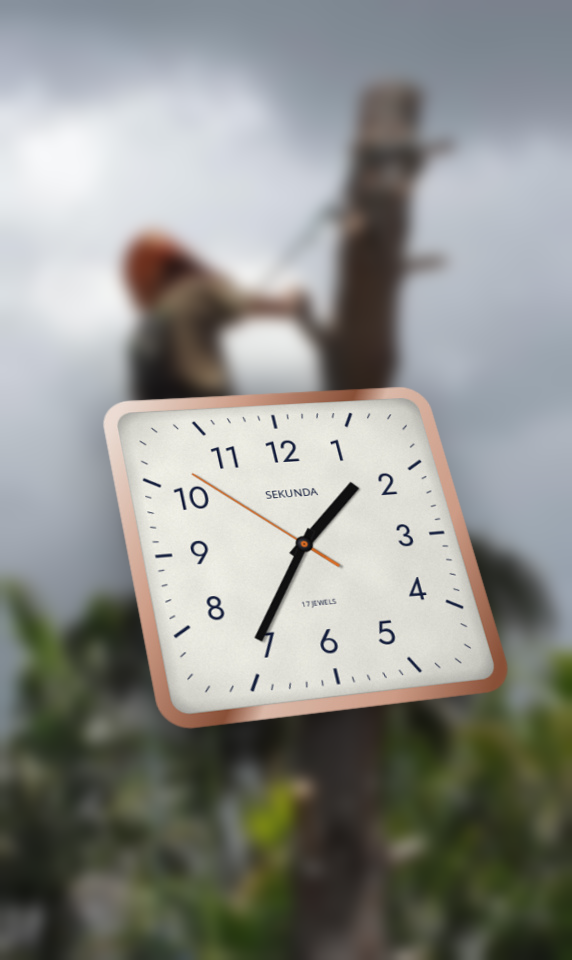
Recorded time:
1h35m52s
